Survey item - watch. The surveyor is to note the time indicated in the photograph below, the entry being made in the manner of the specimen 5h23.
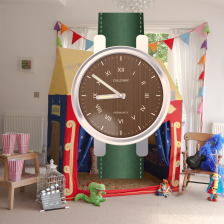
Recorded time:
8h51
